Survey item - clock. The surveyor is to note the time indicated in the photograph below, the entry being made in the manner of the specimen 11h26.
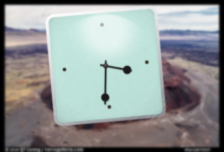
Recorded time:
3h31
